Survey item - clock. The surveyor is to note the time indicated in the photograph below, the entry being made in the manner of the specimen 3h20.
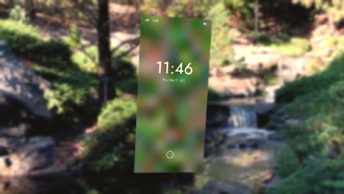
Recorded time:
11h46
